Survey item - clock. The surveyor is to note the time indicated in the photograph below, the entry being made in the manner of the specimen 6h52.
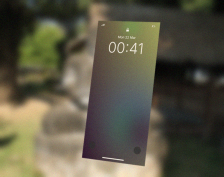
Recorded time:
0h41
